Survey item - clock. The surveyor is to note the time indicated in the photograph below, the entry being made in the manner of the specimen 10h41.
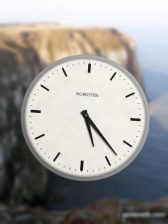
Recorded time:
5h23
